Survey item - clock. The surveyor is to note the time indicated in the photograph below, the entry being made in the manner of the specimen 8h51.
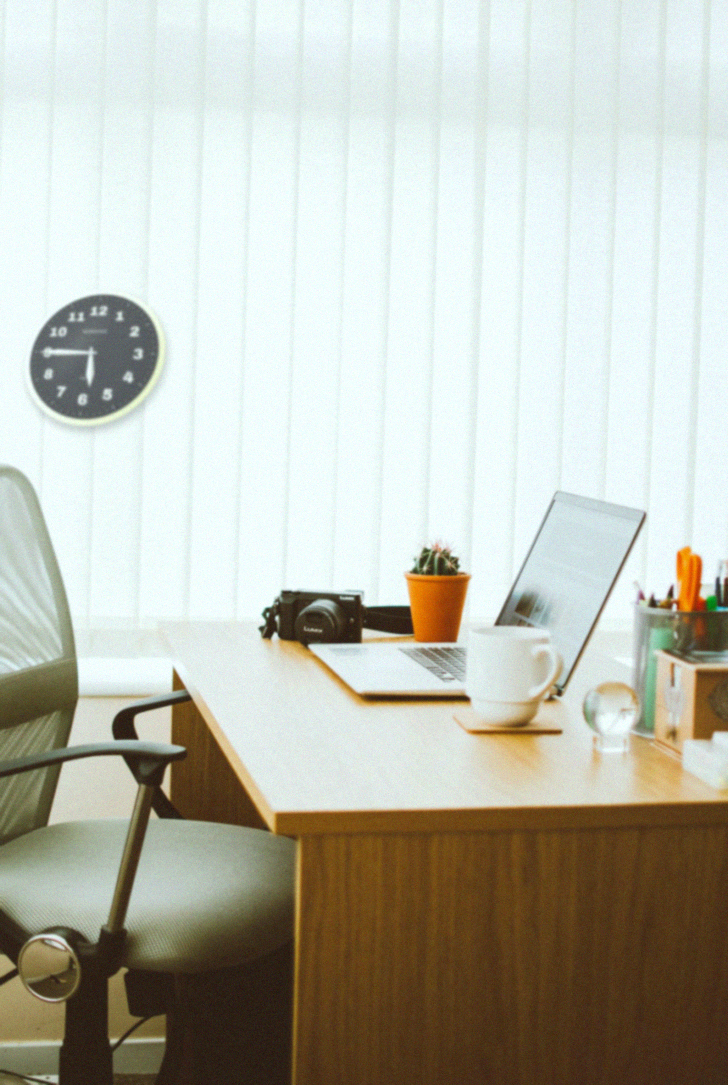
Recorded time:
5h45
